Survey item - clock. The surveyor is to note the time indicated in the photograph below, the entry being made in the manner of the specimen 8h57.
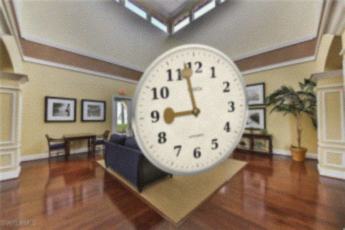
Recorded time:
8h58
